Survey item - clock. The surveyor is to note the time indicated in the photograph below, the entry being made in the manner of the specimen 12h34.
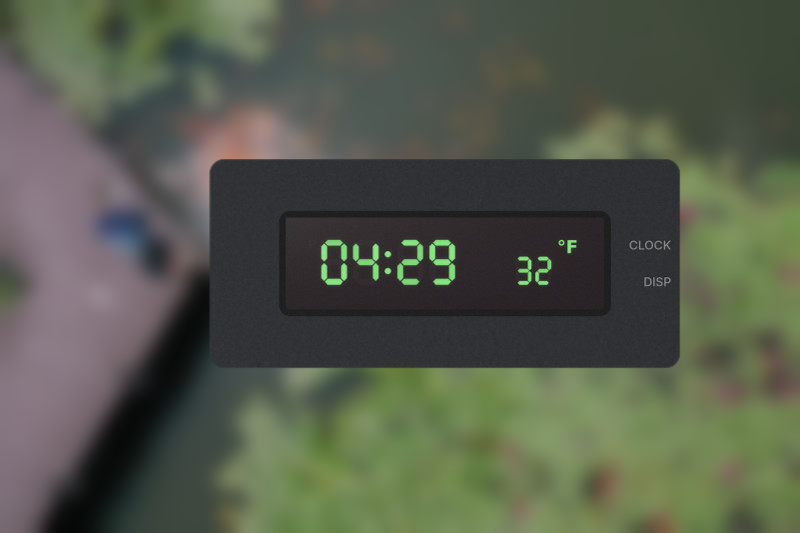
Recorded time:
4h29
